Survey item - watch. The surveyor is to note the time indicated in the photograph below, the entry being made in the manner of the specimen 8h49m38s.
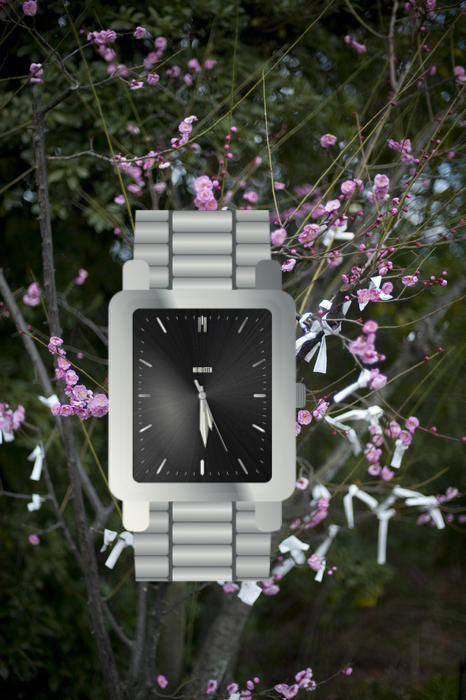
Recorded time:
5h29m26s
